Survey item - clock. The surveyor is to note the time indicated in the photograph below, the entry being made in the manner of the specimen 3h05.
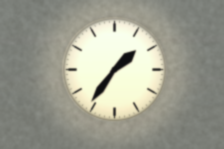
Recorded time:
1h36
